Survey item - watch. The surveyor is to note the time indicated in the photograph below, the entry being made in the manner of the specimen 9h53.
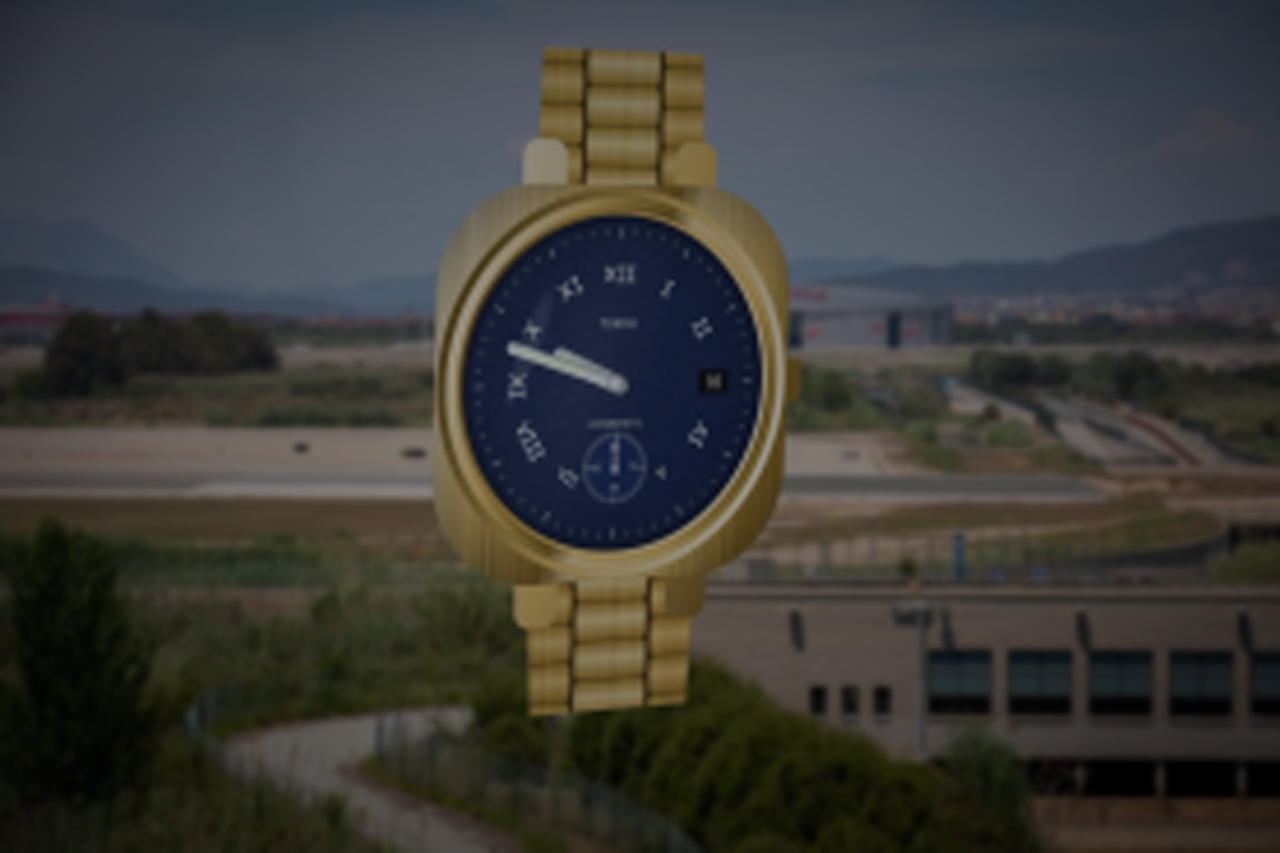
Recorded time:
9h48
